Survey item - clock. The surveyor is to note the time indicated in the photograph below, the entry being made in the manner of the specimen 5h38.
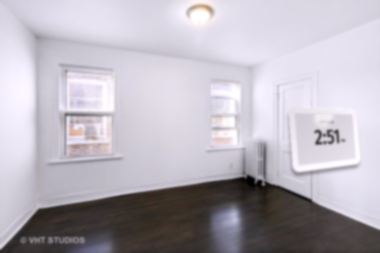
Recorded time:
2h51
